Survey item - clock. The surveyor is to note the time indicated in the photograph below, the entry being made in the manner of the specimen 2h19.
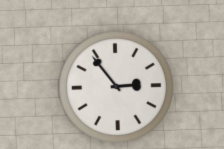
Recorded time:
2h54
